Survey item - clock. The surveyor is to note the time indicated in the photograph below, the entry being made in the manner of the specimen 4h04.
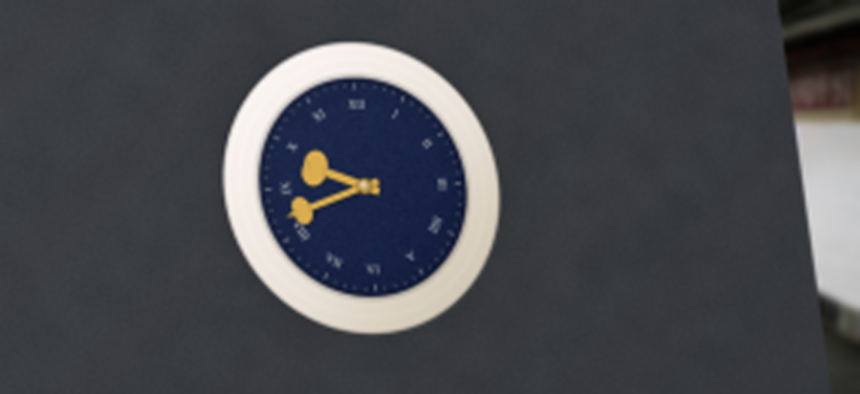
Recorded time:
9h42
